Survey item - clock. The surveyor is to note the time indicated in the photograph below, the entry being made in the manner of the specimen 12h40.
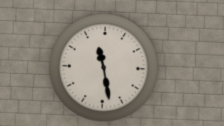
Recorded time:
11h28
